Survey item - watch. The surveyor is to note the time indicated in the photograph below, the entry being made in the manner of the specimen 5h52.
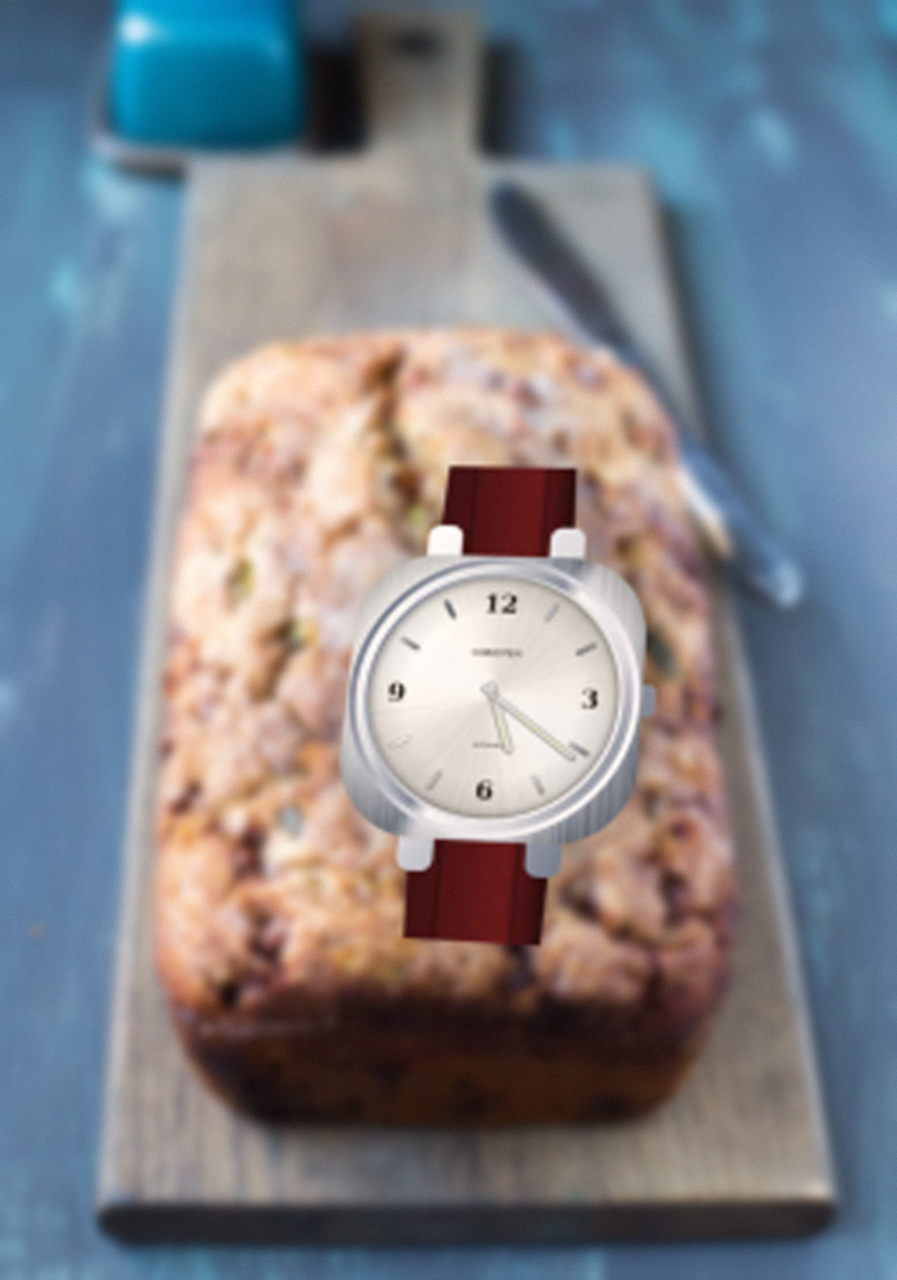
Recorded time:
5h21
